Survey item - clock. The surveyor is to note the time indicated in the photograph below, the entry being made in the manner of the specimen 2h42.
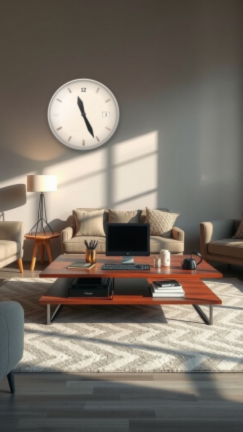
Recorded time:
11h26
